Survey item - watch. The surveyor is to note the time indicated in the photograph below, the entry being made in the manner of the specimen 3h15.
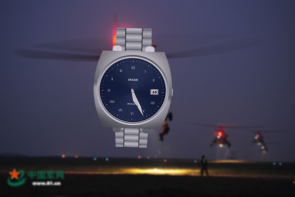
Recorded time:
5h26
